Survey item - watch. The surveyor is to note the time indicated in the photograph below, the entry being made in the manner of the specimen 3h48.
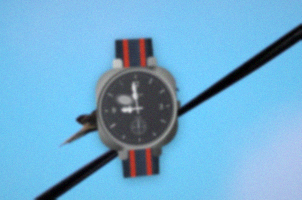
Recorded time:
8h59
